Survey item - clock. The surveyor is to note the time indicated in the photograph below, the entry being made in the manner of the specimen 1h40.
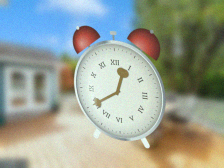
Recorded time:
12h40
